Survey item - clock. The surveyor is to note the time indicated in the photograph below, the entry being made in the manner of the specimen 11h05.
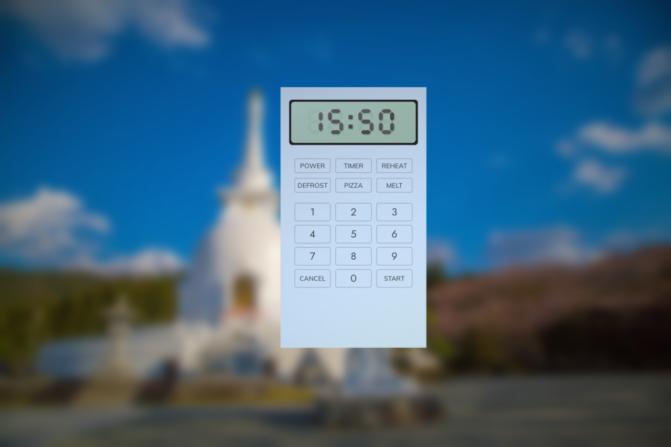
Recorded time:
15h50
